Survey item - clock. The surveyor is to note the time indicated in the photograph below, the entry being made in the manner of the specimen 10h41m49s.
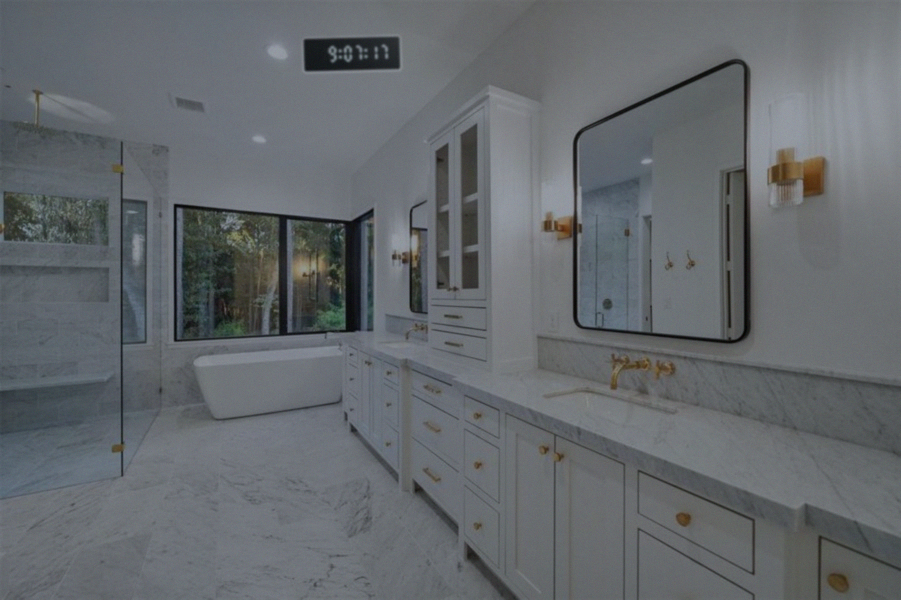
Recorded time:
9h07m17s
